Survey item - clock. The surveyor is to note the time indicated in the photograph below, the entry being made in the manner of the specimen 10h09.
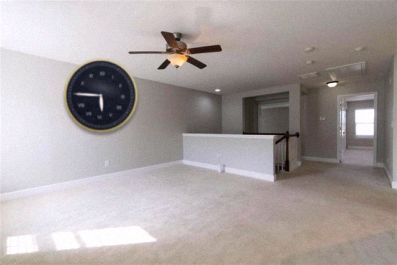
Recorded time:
5h45
